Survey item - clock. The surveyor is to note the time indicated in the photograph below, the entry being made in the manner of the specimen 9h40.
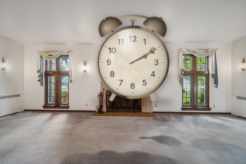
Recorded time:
2h10
